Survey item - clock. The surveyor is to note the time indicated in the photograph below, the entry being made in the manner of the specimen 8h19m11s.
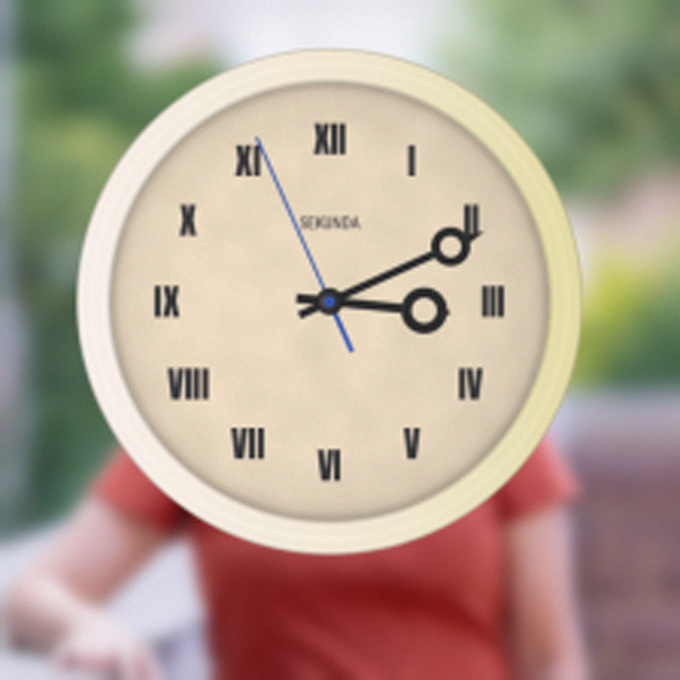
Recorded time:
3h10m56s
